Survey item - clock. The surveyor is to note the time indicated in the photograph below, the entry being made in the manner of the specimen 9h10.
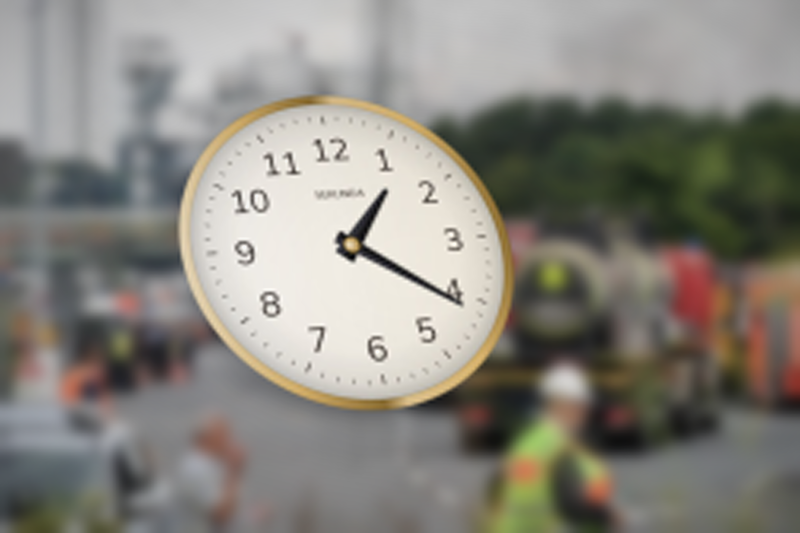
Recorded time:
1h21
